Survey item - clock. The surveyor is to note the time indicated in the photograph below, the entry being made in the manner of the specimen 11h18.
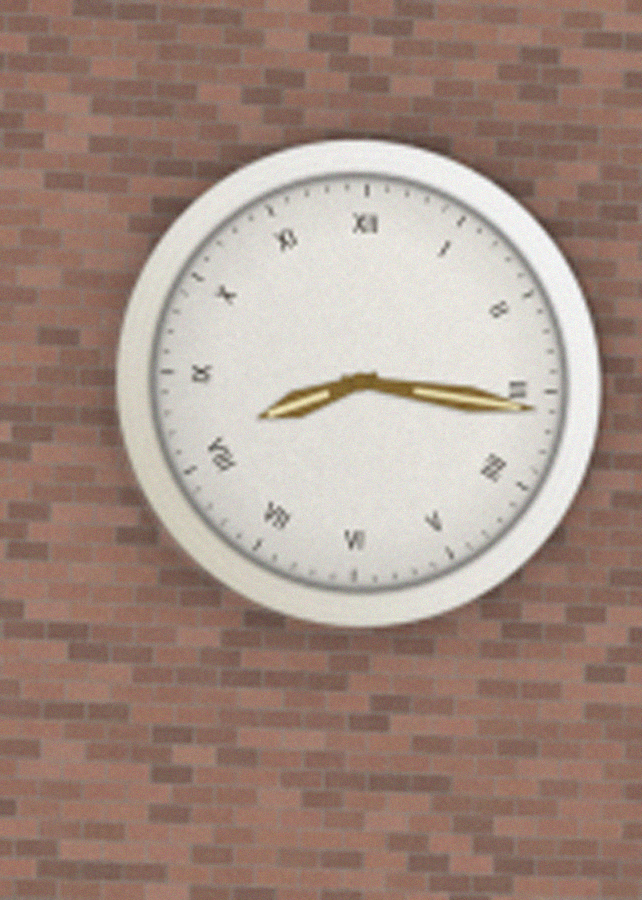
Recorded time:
8h16
